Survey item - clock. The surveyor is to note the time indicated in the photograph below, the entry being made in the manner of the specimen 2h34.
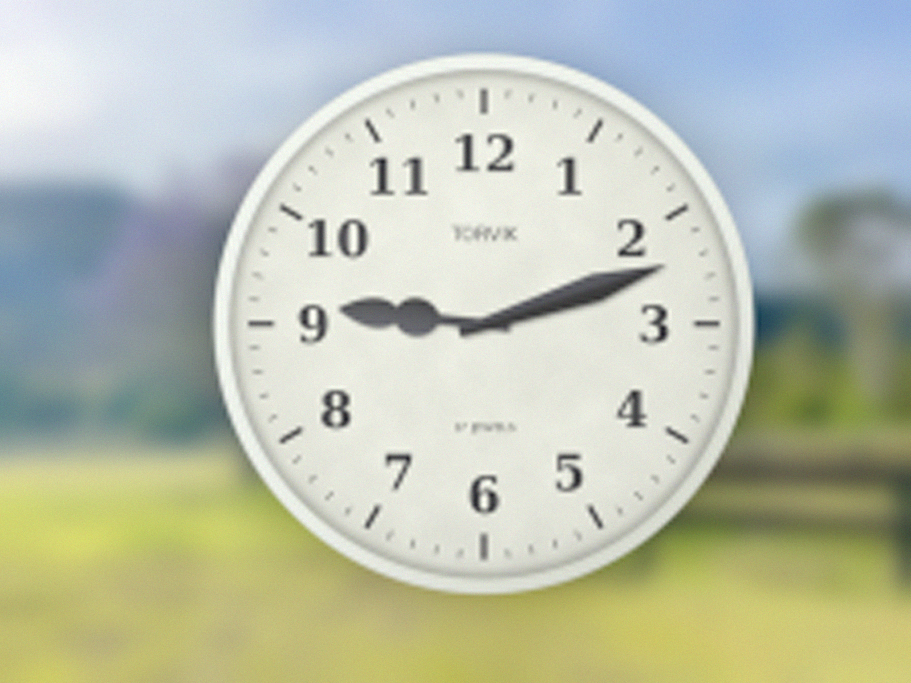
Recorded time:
9h12
